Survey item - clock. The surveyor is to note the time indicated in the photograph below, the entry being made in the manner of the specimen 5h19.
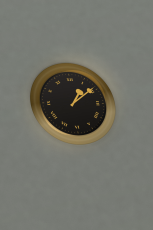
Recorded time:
1h09
